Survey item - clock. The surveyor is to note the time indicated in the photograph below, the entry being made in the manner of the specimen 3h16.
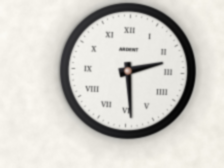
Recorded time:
2h29
